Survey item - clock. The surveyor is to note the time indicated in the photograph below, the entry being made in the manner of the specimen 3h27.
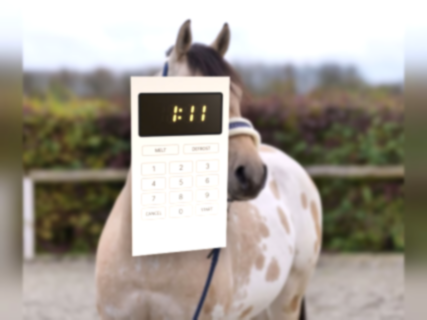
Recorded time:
1h11
